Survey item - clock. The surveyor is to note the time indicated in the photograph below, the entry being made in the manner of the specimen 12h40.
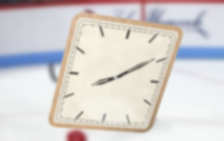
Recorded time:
8h09
